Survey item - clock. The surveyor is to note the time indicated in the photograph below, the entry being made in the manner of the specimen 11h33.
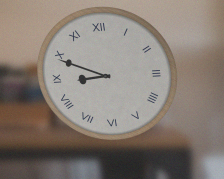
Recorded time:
8h49
